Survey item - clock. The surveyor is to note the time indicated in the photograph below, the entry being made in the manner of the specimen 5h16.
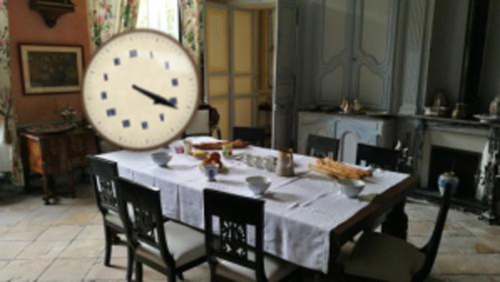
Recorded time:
4h21
